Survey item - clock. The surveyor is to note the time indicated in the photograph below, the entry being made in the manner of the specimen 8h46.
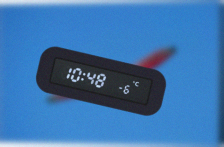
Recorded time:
10h48
